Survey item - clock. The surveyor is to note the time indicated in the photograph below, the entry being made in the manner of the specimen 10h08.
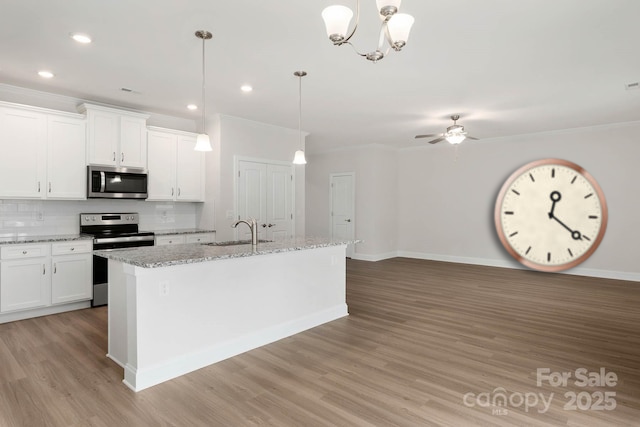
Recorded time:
12h21
